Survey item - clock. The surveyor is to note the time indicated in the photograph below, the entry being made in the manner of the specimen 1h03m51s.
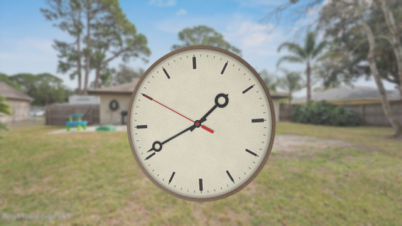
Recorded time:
1h40m50s
